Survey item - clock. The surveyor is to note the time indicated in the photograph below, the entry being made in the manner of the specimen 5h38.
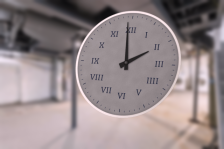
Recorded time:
1h59
